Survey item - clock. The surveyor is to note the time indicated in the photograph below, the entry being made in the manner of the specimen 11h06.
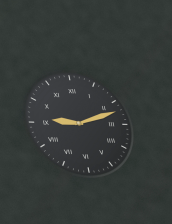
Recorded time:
9h12
